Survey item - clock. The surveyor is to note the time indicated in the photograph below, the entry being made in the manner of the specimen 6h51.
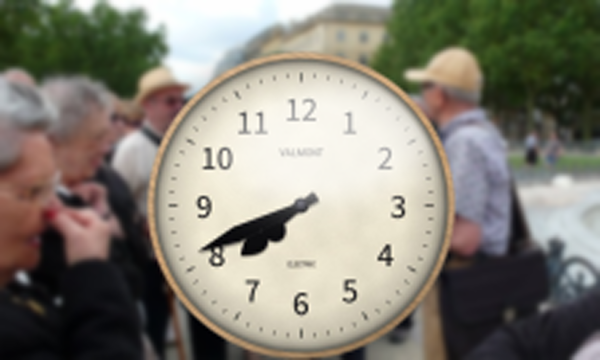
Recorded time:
7h41
